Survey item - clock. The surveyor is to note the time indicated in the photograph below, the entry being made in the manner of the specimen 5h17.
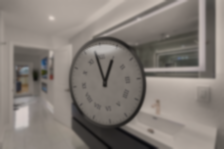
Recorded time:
12h58
